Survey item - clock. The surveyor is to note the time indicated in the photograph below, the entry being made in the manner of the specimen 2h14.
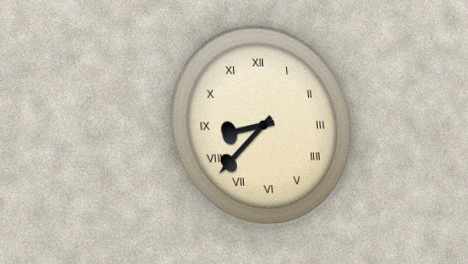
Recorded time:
8h38
